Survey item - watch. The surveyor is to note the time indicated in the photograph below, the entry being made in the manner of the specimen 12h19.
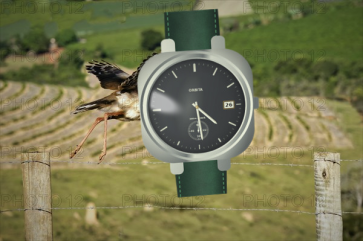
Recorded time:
4h29
